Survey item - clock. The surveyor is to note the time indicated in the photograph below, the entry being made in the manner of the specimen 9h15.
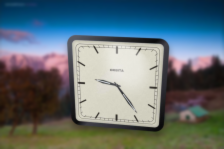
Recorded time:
9h24
